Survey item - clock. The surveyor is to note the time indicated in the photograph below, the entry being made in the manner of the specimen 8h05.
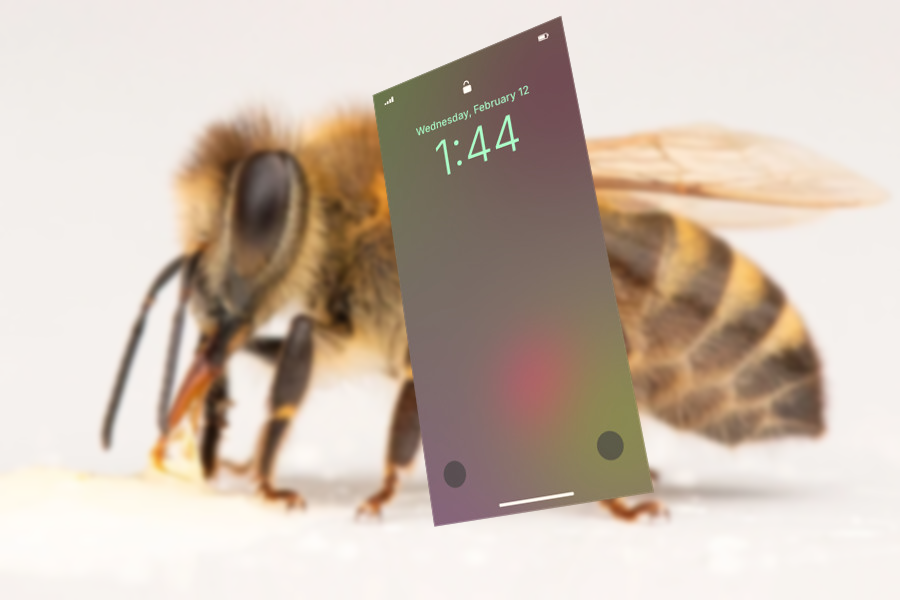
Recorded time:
1h44
